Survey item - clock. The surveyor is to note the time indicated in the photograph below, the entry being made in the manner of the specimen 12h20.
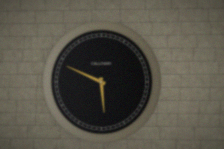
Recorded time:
5h49
